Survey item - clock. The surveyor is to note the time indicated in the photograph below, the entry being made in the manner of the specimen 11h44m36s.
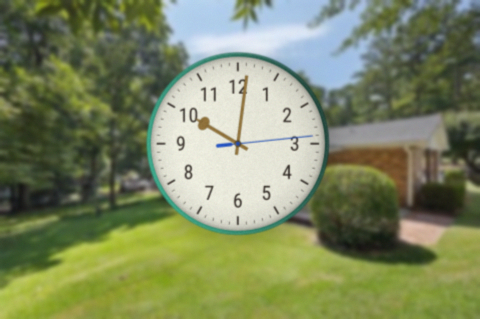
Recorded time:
10h01m14s
